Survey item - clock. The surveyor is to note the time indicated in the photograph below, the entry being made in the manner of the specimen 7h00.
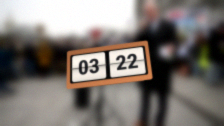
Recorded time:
3h22
